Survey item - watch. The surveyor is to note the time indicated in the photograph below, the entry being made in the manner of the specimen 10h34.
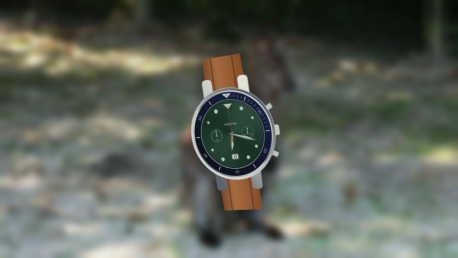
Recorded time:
6h18
